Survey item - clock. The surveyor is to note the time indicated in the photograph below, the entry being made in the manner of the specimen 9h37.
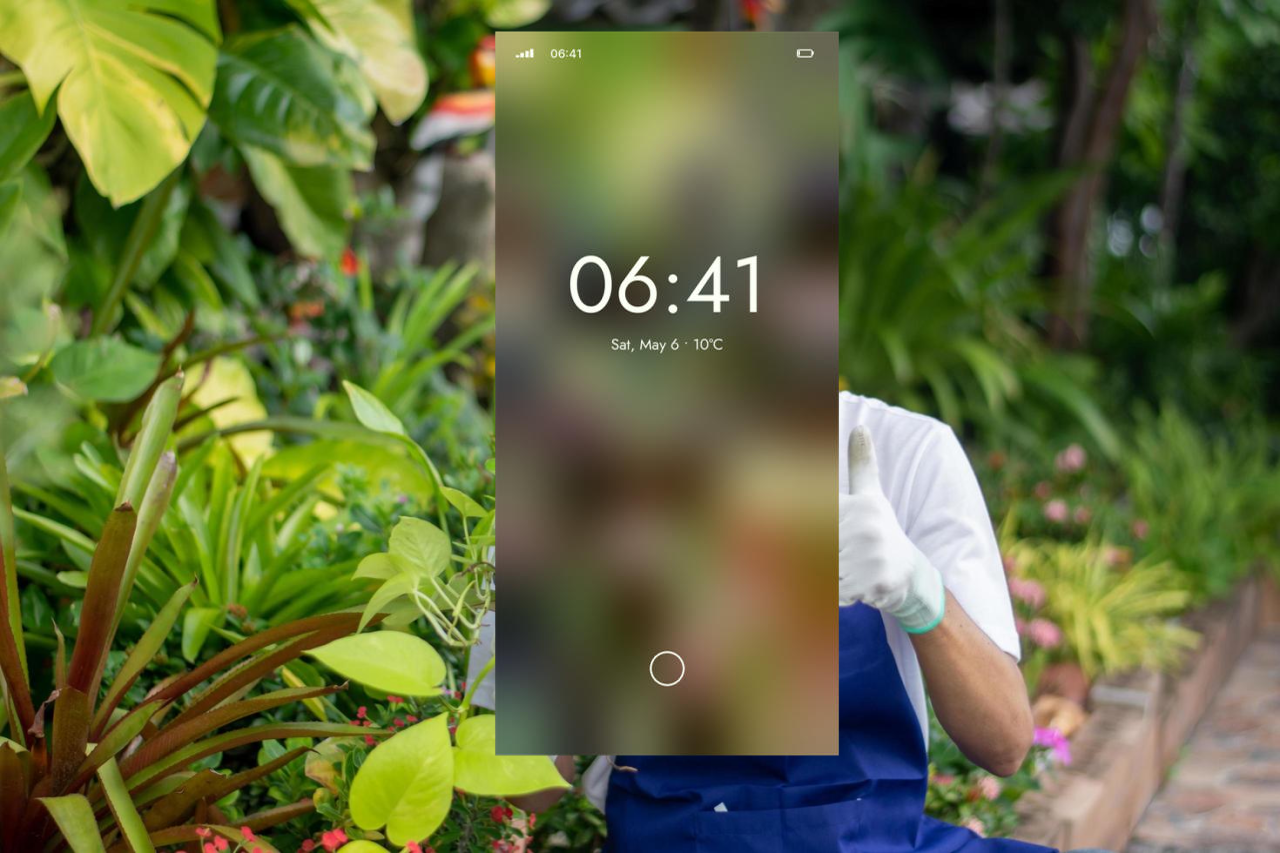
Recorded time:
6h41
